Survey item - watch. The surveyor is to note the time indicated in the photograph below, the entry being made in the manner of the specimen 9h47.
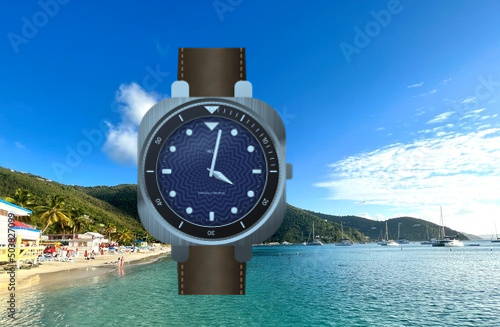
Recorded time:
4h02
